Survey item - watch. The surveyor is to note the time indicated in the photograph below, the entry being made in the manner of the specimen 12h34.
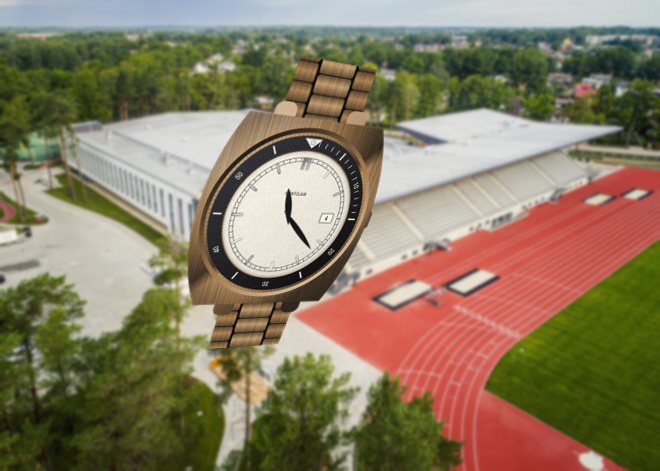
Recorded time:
11h22
